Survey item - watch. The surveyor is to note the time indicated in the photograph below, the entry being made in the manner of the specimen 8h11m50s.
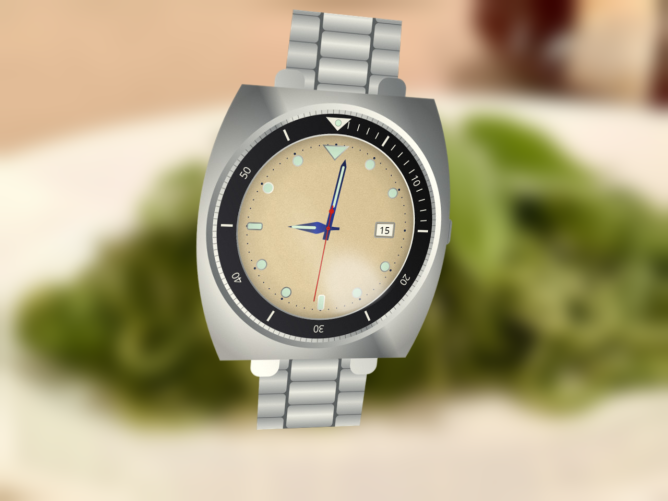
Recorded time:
9h01m31s
